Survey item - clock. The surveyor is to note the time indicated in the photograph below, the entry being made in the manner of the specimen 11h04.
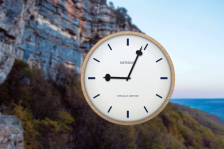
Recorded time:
9h04
